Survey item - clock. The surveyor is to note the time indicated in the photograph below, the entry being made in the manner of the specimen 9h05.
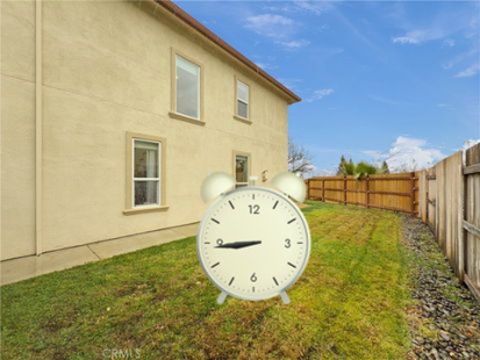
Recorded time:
8h44
